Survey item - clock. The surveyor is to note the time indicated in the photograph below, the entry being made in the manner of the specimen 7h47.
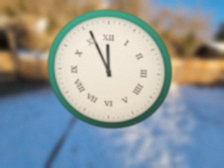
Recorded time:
11h56
